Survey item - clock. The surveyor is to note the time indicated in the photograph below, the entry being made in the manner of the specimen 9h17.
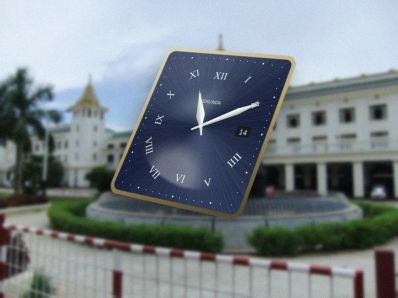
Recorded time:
11h10
